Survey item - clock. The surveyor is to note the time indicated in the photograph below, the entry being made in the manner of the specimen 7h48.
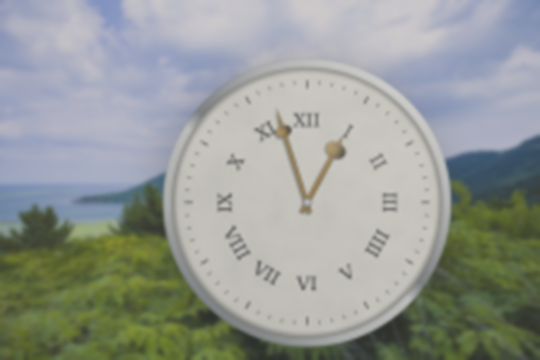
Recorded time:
12h57
